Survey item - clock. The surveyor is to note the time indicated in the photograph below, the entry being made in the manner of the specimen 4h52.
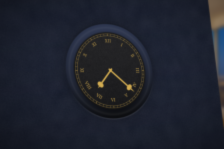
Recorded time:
7h22
